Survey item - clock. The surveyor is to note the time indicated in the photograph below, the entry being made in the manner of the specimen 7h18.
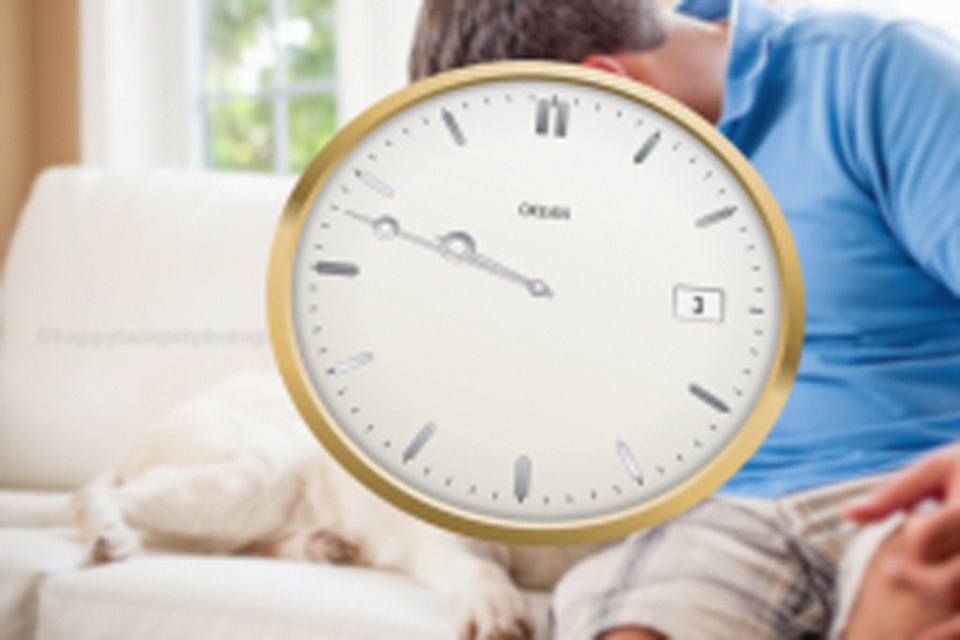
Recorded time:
9h48
